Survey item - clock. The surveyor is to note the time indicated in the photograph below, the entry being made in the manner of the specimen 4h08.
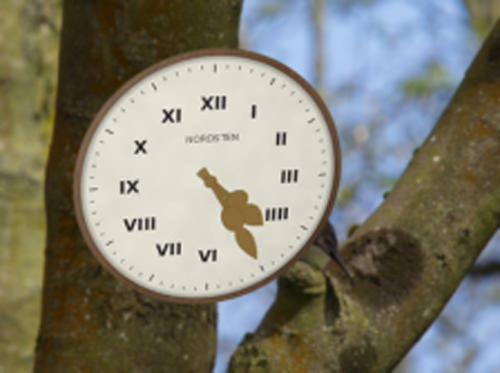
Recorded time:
4h25
